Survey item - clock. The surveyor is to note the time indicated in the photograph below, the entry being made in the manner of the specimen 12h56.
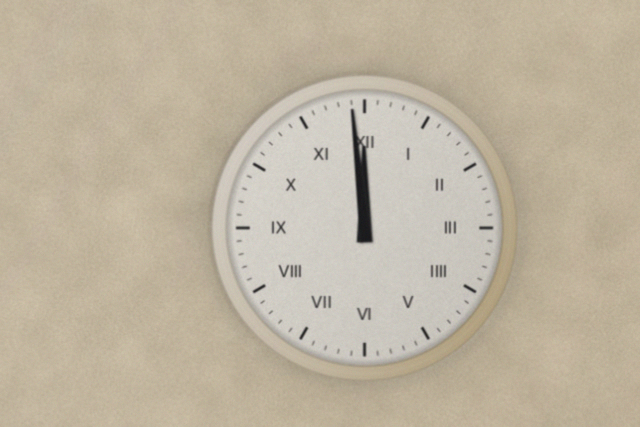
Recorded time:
11h59
